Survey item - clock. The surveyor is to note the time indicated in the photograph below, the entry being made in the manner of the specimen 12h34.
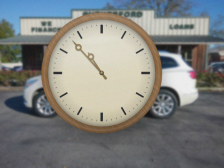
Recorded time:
10h53
